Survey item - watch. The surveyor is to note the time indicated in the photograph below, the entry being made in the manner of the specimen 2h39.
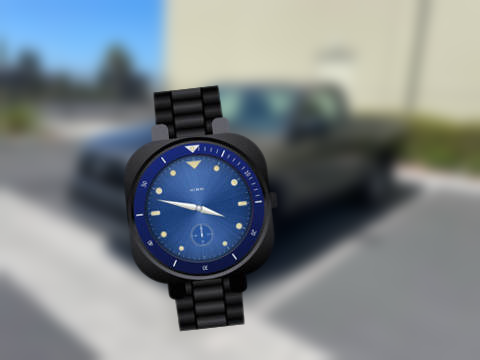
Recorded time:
3h48
